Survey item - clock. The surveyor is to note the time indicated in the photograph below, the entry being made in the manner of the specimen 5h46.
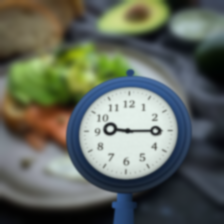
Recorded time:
9h15
